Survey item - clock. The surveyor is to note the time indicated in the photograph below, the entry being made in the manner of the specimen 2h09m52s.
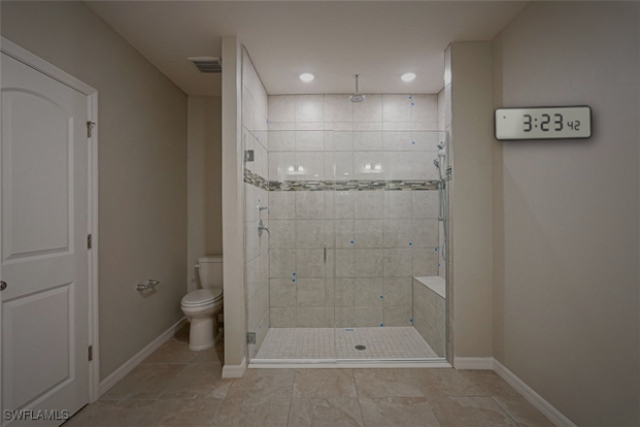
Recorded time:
3h23m42s
